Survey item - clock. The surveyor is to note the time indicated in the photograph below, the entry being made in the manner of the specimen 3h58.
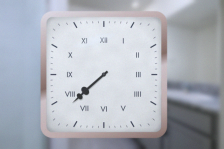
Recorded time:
7h38
